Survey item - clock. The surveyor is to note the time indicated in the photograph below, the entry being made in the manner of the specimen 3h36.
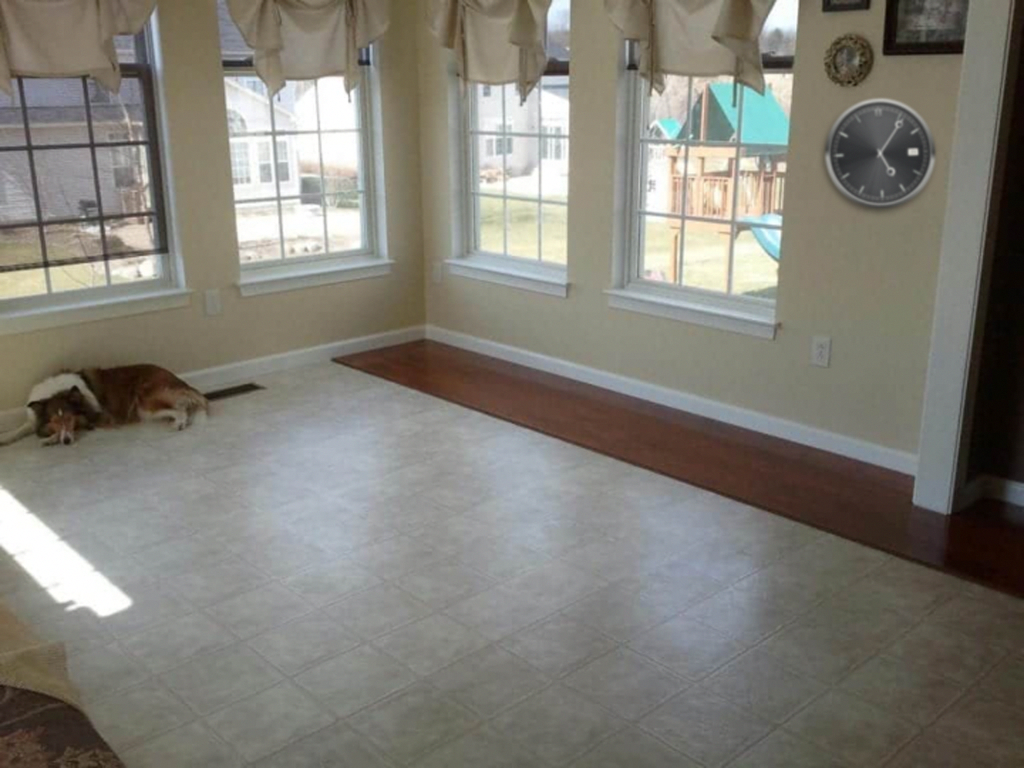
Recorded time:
5h06
